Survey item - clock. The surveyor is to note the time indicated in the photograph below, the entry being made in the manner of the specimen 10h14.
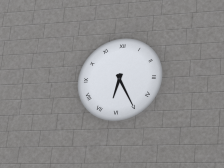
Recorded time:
6h25
